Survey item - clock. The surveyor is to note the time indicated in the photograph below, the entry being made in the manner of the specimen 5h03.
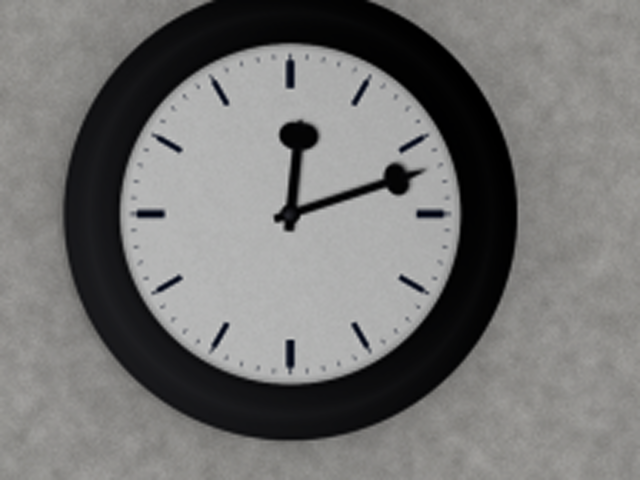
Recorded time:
12h12
